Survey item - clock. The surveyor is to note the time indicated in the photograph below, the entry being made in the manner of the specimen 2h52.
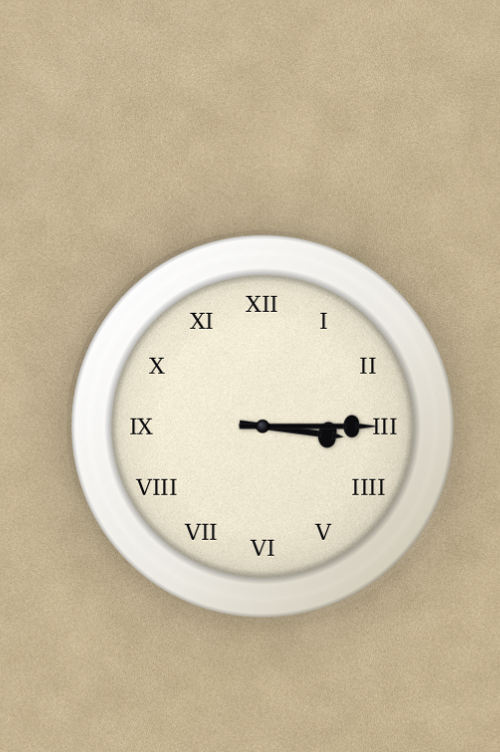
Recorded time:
3h15
